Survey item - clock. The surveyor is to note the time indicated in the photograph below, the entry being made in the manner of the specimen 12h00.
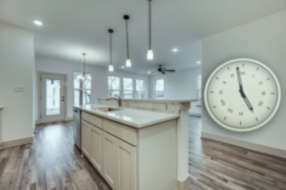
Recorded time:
4h58
